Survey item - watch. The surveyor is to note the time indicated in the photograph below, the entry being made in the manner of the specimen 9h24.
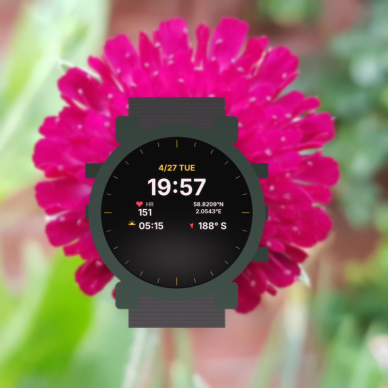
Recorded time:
19h57
